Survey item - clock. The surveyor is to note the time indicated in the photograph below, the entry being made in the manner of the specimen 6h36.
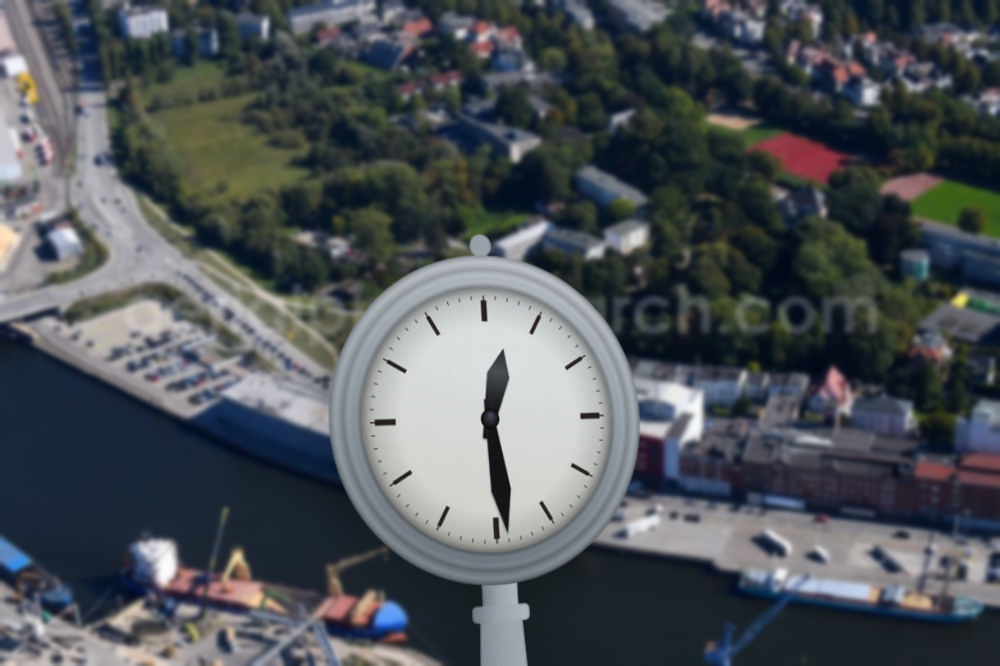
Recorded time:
12h29
